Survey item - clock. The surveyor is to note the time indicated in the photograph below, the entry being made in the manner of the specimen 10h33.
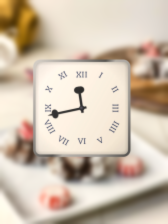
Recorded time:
11h43
